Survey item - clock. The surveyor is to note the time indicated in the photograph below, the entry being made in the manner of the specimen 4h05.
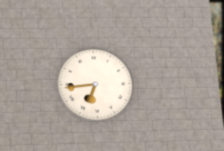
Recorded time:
6h44
